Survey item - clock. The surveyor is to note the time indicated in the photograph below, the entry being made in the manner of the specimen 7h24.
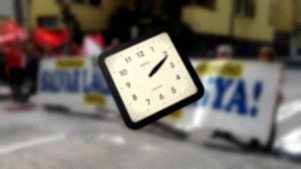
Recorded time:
2h11
